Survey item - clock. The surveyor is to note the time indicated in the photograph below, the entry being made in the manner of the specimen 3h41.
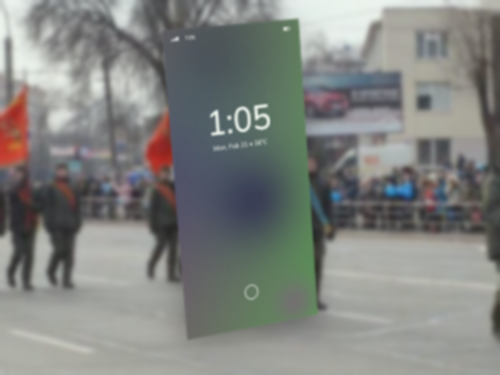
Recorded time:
1h05
